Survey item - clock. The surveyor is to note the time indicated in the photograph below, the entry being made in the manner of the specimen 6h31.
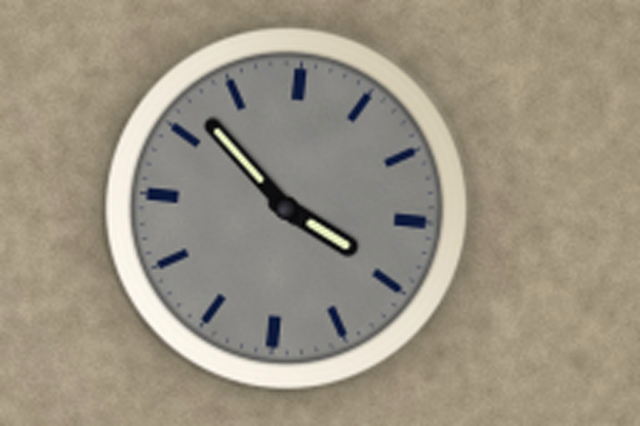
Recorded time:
3h52
